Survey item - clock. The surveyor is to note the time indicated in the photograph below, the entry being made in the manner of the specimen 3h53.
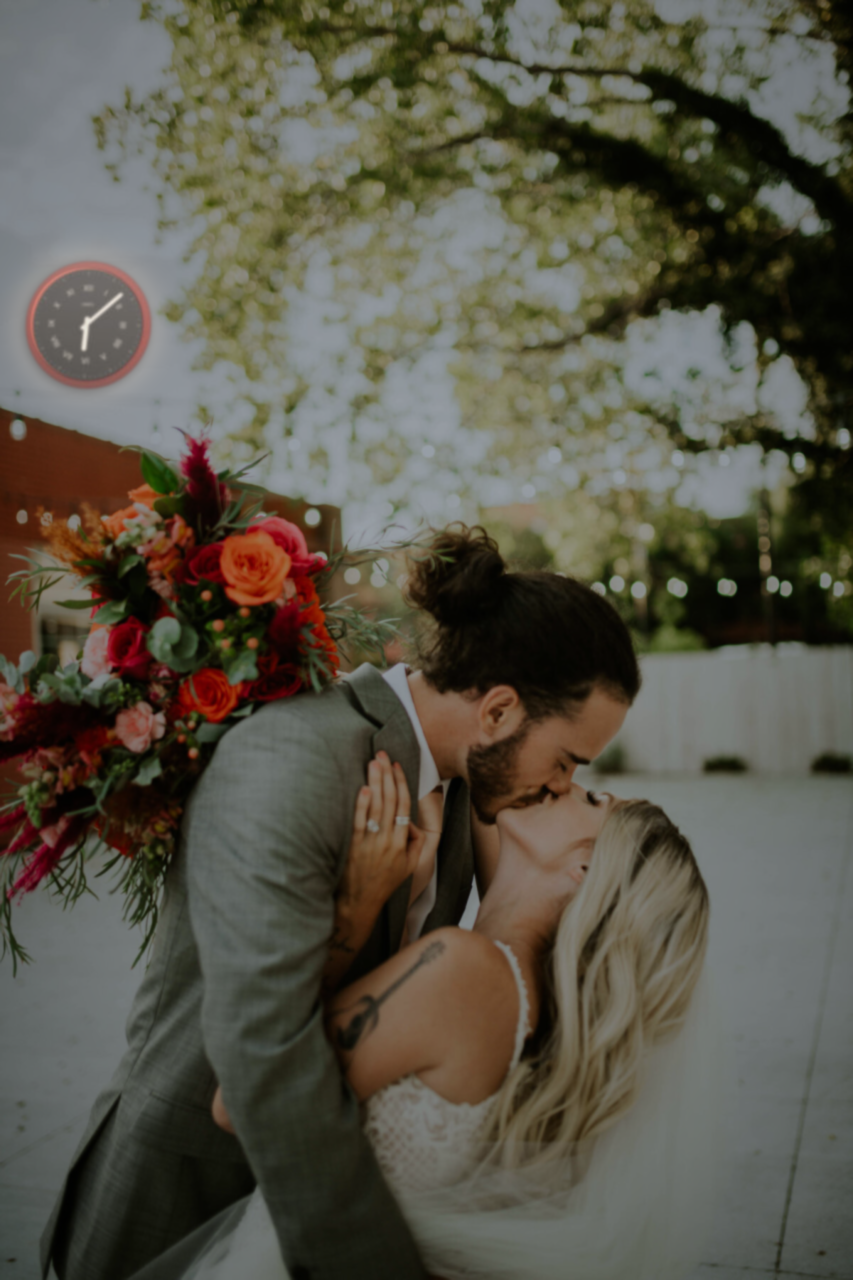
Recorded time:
6h08
